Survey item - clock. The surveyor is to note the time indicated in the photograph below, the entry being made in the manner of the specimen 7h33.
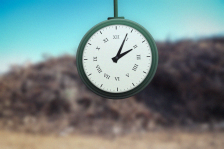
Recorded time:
2h04
